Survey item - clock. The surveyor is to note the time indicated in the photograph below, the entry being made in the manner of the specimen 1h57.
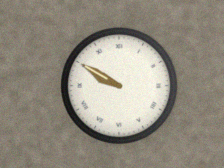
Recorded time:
9h50
